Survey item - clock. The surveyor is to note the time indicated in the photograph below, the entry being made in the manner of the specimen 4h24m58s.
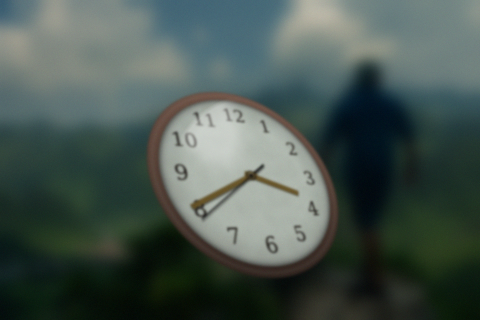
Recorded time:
3h40m39s
